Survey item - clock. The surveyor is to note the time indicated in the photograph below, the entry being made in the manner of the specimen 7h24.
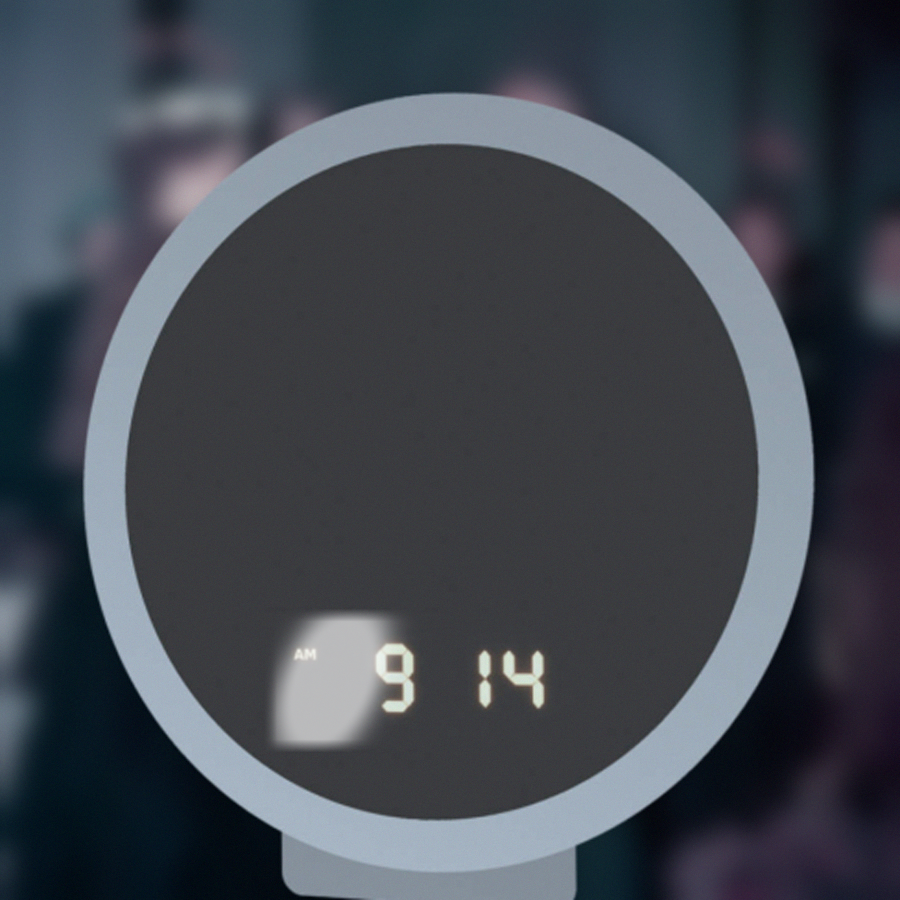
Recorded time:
9h14
